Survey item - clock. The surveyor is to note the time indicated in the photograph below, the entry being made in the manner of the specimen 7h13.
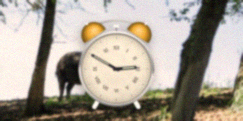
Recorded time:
2h50
